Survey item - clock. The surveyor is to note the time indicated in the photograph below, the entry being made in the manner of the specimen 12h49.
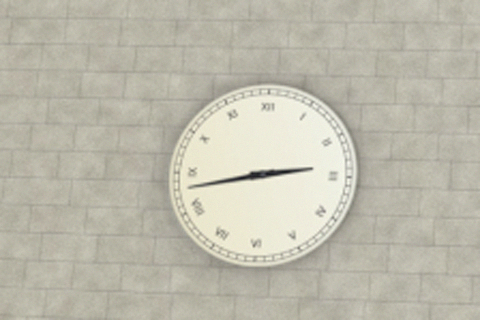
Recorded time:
2h43
